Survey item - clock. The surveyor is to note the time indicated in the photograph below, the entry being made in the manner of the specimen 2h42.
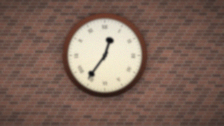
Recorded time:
12h36
